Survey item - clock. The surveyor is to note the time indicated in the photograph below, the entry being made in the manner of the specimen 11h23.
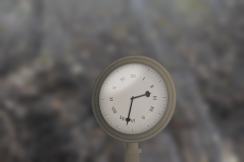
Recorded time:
2h32
